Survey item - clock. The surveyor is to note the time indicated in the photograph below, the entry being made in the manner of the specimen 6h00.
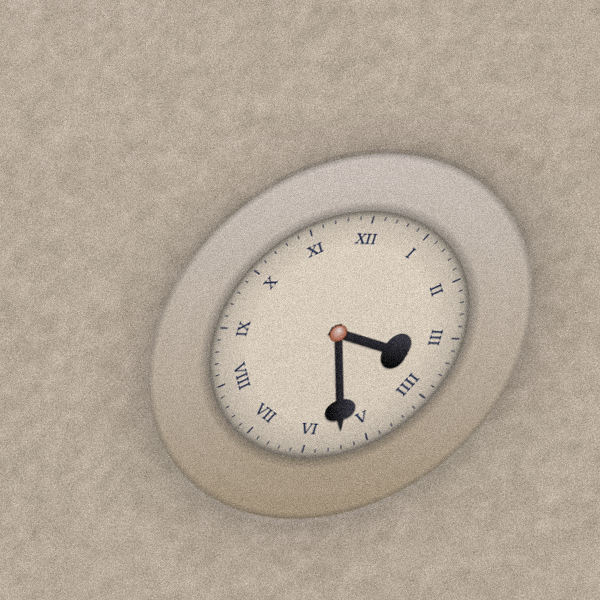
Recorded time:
3h27
